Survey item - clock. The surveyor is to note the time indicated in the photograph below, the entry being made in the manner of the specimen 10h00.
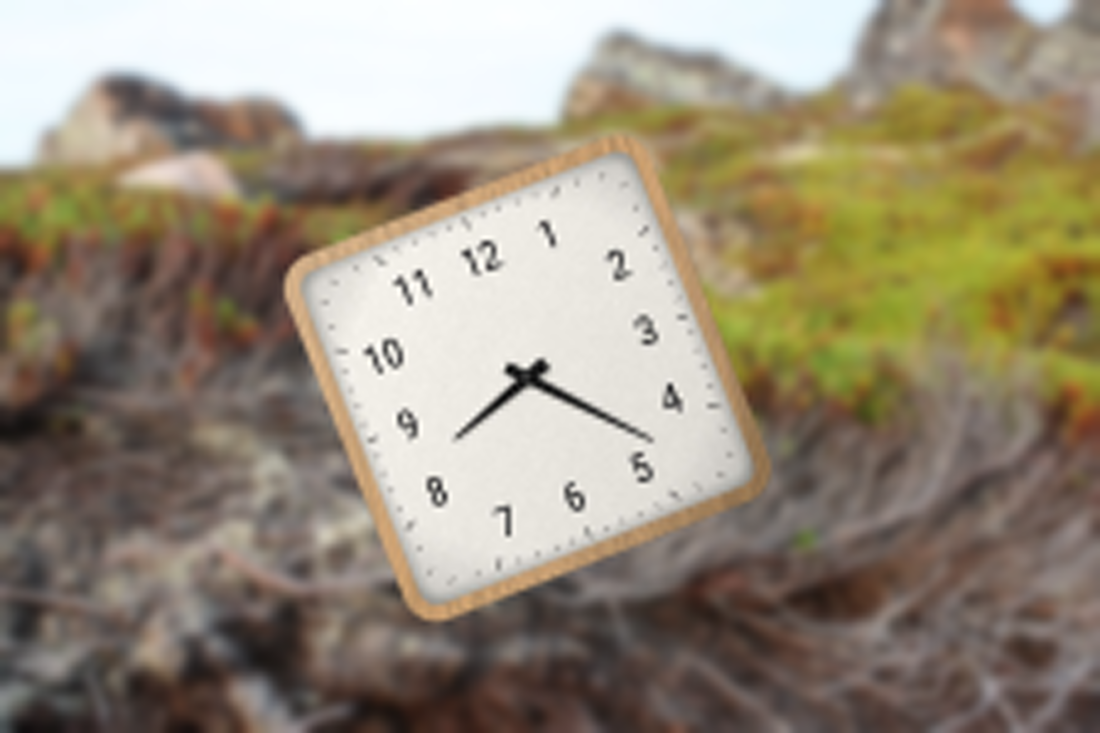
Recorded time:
8h23
